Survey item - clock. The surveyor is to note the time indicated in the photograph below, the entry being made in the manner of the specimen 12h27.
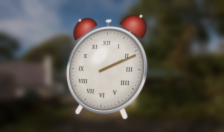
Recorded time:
2h11
